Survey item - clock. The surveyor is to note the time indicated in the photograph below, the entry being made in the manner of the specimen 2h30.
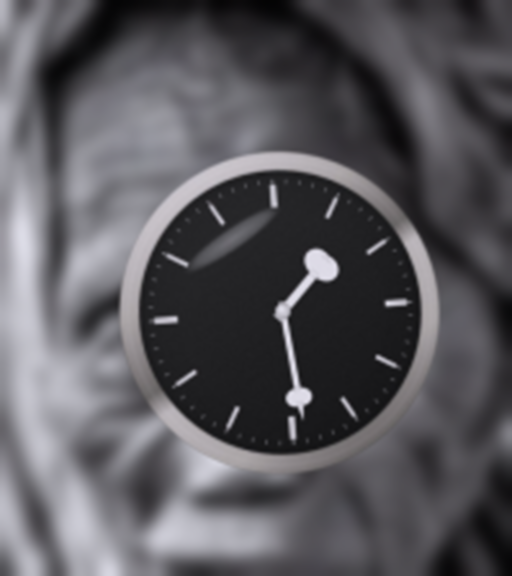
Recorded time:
1h29
